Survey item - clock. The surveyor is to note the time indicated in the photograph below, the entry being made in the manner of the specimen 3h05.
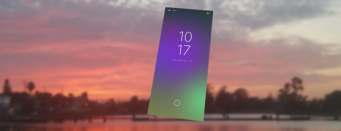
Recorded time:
10h17
